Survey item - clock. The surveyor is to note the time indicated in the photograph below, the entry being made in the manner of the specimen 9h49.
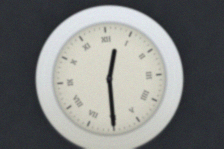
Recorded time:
12h30
